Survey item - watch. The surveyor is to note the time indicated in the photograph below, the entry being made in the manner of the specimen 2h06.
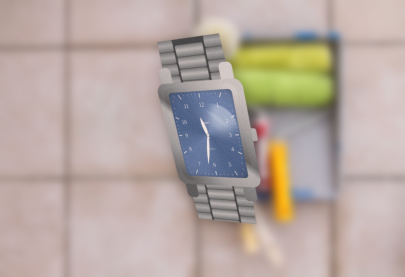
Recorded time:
11h32
